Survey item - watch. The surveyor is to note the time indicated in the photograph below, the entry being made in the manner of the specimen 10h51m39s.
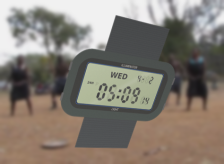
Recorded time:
5h09m14s
